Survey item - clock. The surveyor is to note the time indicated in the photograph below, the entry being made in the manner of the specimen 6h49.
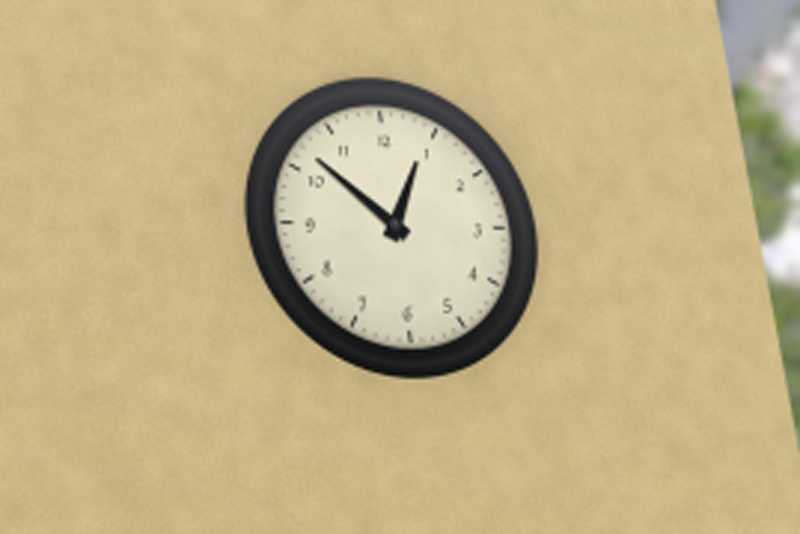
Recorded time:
12h52
